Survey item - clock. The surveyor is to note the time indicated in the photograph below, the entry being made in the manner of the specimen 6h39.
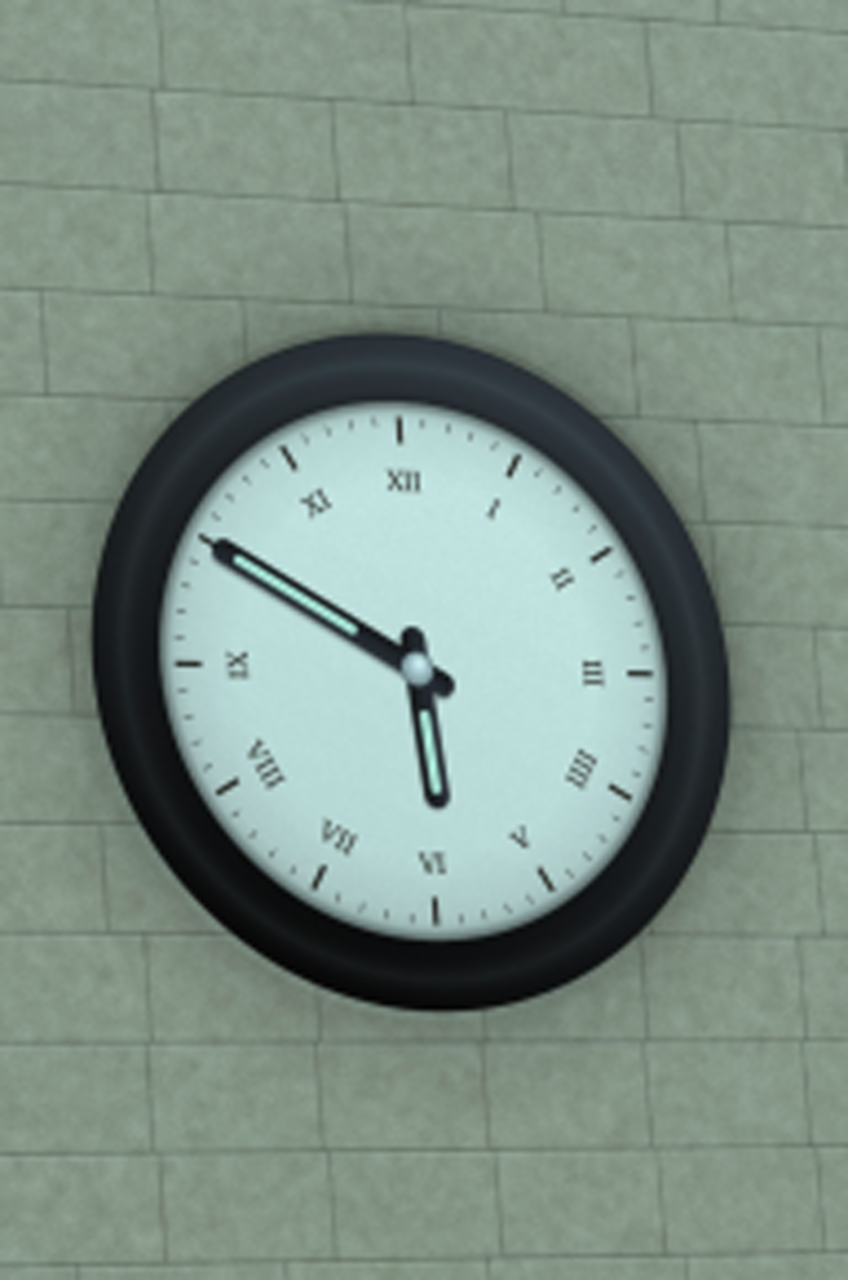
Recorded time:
5h50
